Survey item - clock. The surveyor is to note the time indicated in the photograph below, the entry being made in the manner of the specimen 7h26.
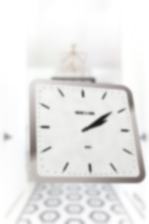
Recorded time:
2h09
